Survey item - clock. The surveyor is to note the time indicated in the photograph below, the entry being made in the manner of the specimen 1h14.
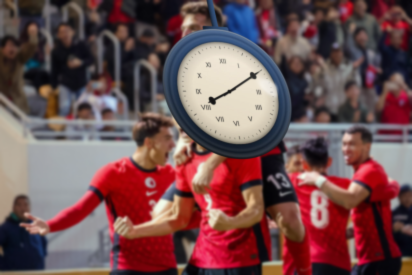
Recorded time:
8h10
